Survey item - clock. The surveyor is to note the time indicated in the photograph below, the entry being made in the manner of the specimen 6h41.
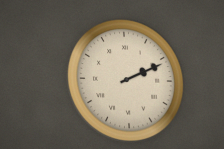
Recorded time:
2h11
